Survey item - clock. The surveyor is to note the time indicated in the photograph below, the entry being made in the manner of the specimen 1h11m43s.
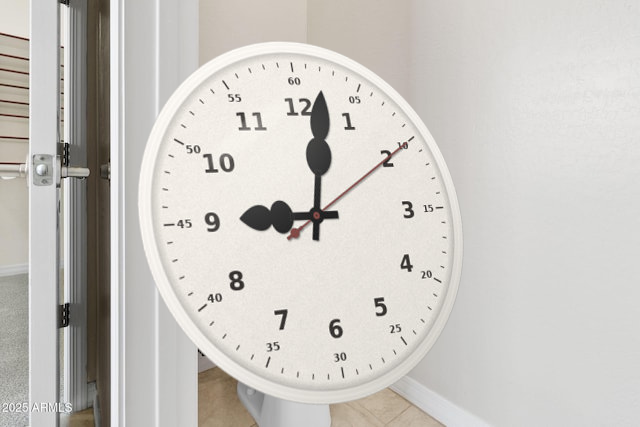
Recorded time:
9h02m10s
